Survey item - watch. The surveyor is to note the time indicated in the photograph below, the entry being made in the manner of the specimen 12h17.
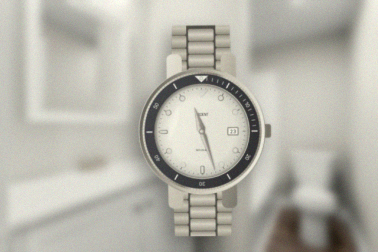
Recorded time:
11h27
